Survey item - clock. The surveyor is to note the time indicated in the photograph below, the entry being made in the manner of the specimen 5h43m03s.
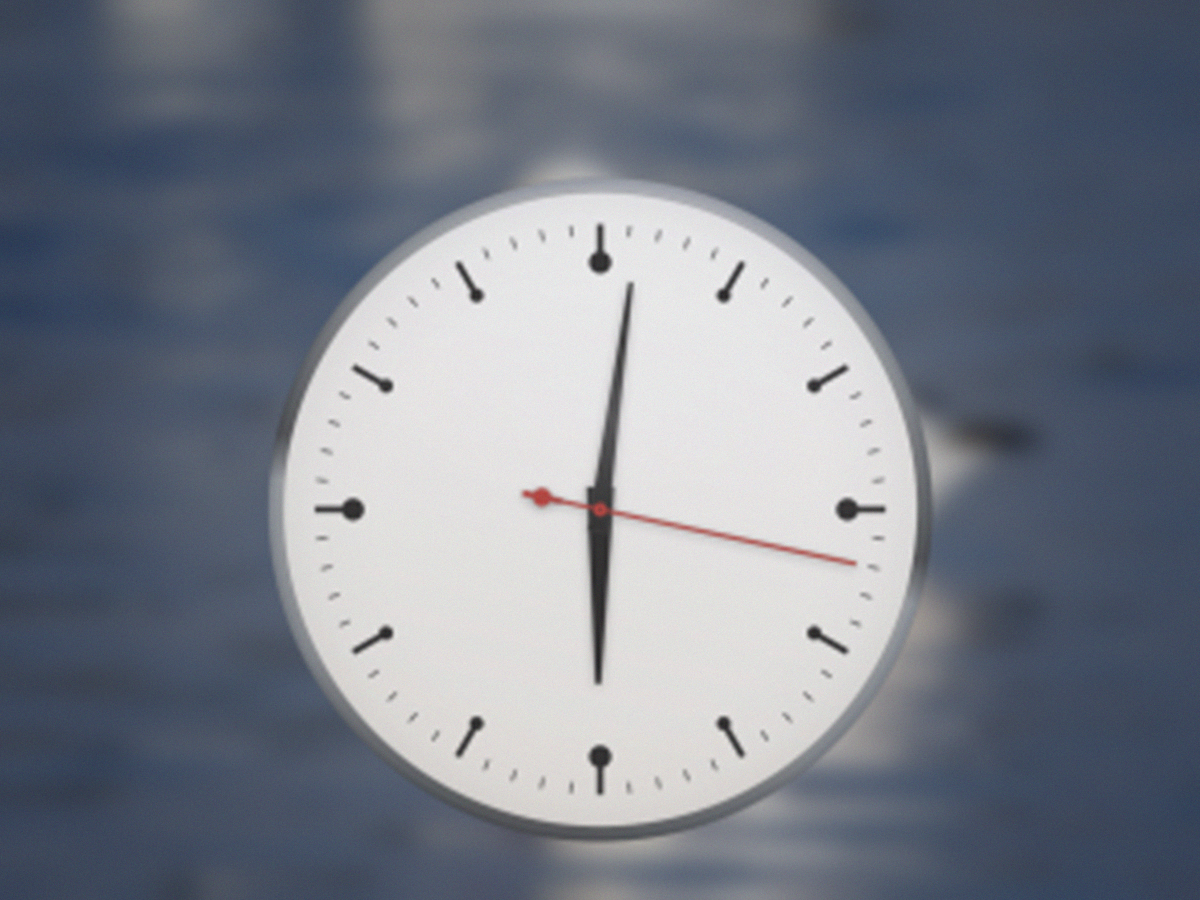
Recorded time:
6h01m17s
